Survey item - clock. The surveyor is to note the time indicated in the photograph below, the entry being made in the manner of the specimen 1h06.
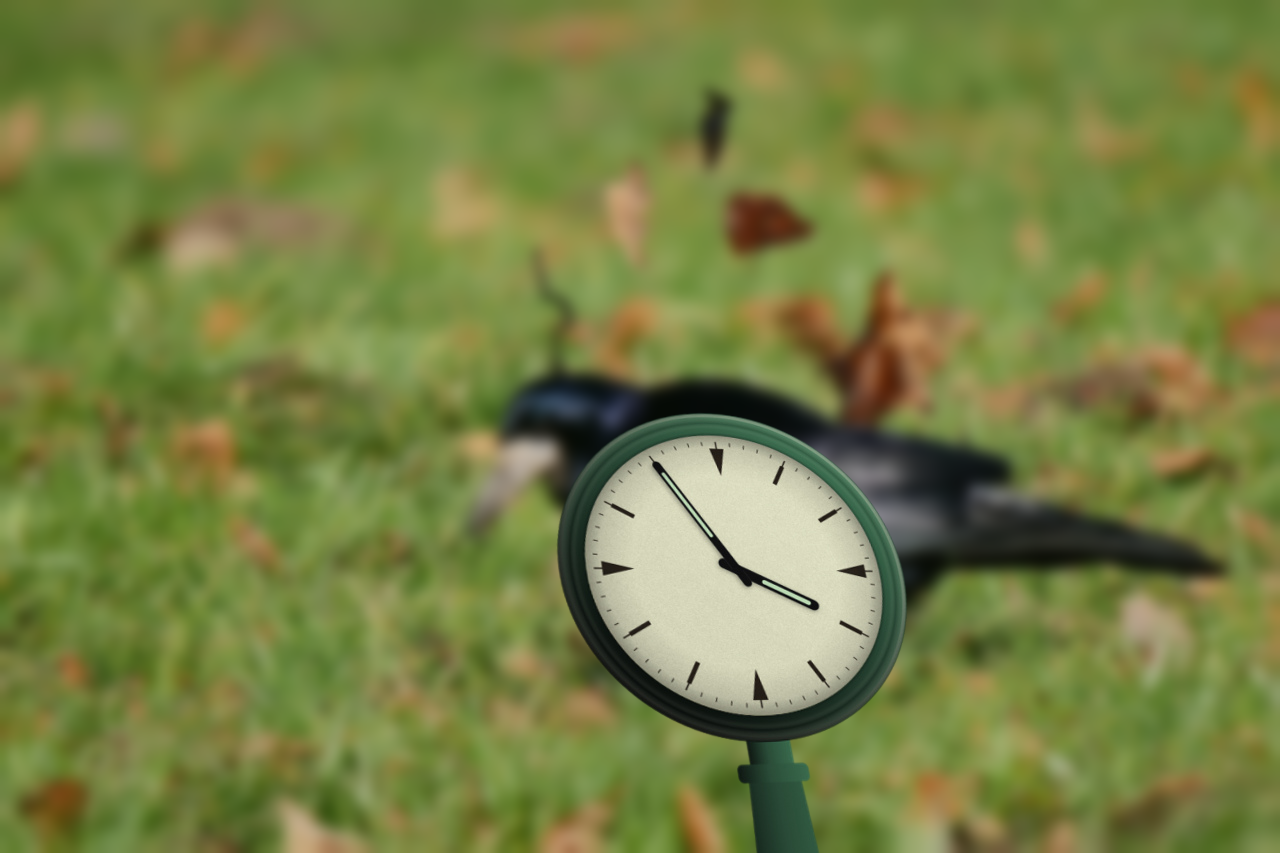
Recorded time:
3h55
